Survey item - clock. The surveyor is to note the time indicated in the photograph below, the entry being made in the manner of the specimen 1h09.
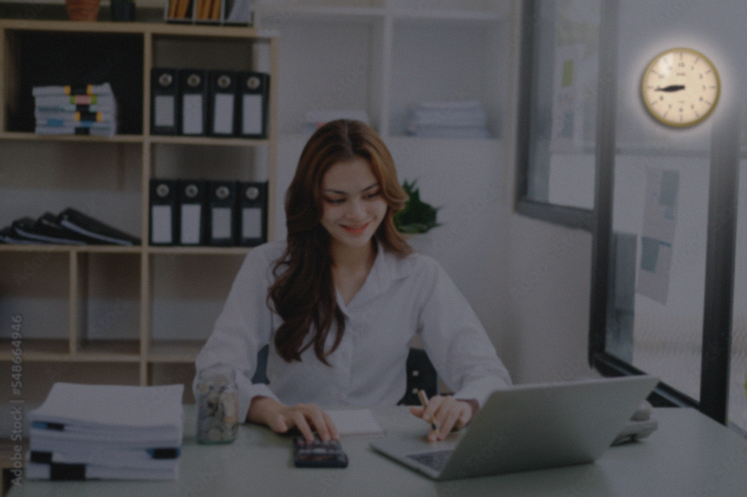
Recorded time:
8h44
